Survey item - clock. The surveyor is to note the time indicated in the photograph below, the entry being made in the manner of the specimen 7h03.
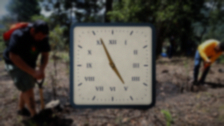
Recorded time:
4h56
